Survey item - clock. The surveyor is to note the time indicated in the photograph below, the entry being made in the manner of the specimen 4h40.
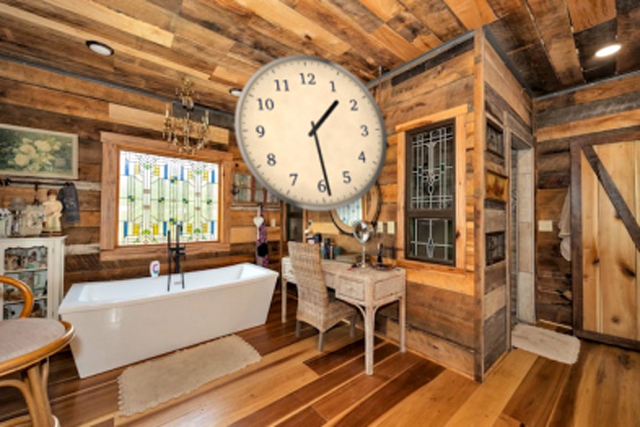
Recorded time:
1h29
